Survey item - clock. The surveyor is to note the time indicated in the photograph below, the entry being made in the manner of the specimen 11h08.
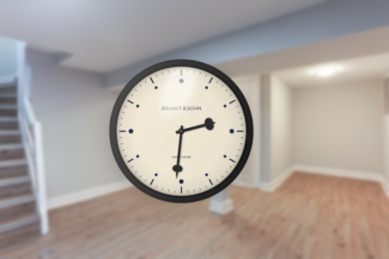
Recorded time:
2h31
